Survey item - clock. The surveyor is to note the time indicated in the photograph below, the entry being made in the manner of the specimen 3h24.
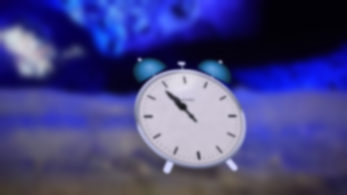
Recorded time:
10h54
